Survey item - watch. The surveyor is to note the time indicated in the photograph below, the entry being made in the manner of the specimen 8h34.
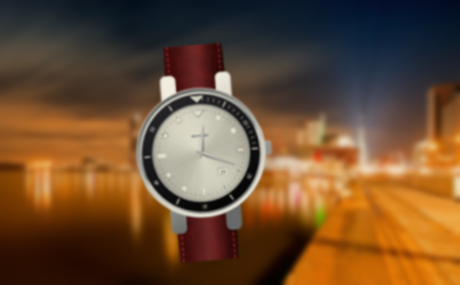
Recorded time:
12h19
